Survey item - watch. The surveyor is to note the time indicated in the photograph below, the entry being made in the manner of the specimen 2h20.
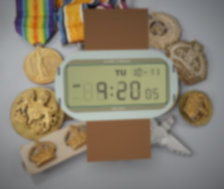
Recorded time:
9h20
